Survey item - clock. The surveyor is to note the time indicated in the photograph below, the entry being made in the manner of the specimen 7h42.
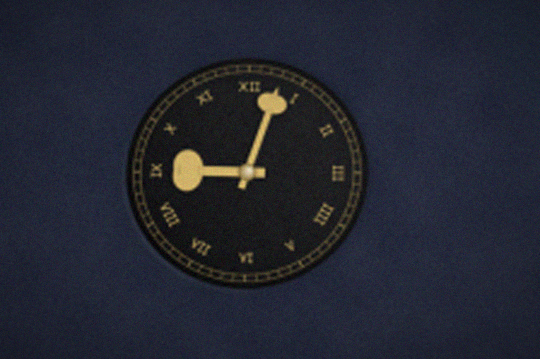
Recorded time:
9h03
